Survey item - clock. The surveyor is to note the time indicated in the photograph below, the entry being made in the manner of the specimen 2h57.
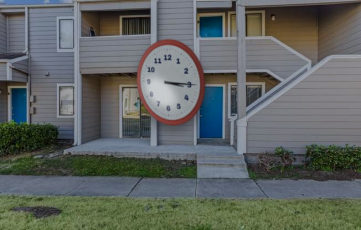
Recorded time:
3h15
